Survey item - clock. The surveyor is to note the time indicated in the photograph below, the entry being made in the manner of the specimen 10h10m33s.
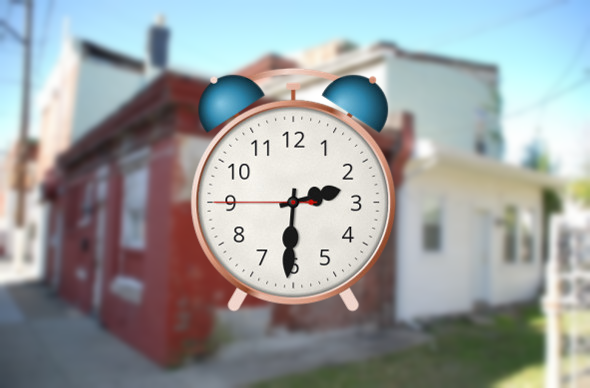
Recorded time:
2h30m45s
